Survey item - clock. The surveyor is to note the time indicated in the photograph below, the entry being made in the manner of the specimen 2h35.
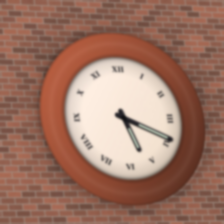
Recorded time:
5h19
